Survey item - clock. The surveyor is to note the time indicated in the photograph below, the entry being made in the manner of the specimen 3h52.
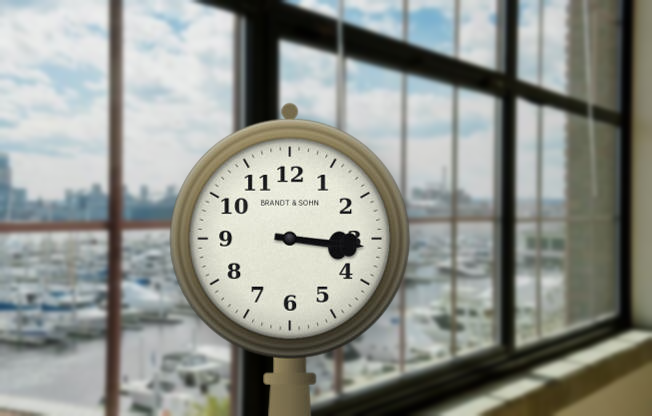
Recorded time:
3h16
